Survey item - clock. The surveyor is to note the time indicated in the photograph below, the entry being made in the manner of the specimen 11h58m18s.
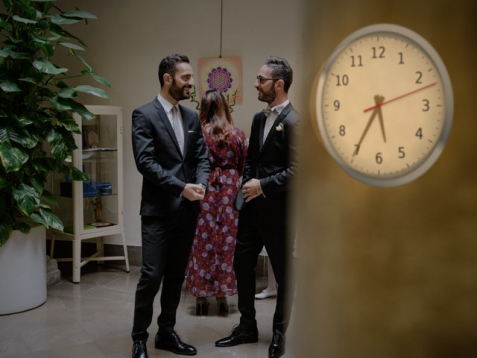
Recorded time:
5h35m12s
